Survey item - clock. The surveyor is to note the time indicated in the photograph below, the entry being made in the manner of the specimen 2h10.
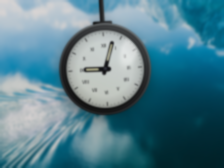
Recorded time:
9h03
